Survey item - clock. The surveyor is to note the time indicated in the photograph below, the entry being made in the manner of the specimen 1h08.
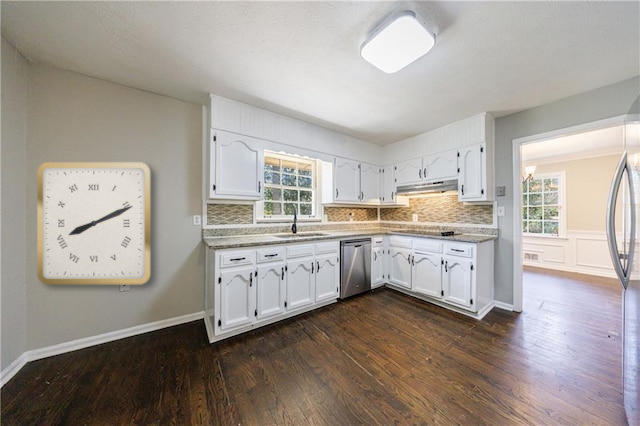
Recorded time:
8h11
